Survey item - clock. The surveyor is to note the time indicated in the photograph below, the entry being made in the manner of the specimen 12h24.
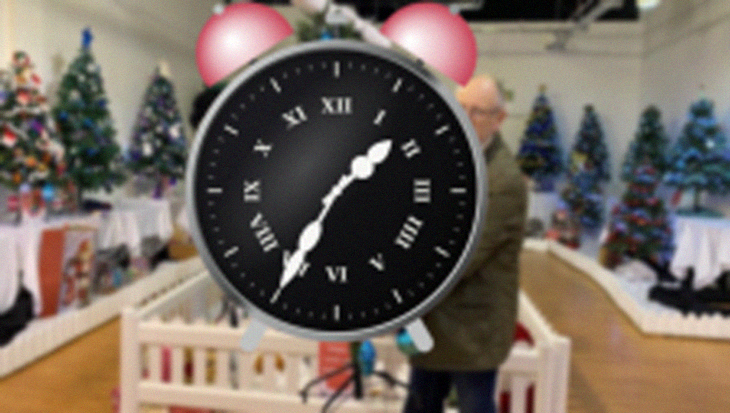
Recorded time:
1h35
